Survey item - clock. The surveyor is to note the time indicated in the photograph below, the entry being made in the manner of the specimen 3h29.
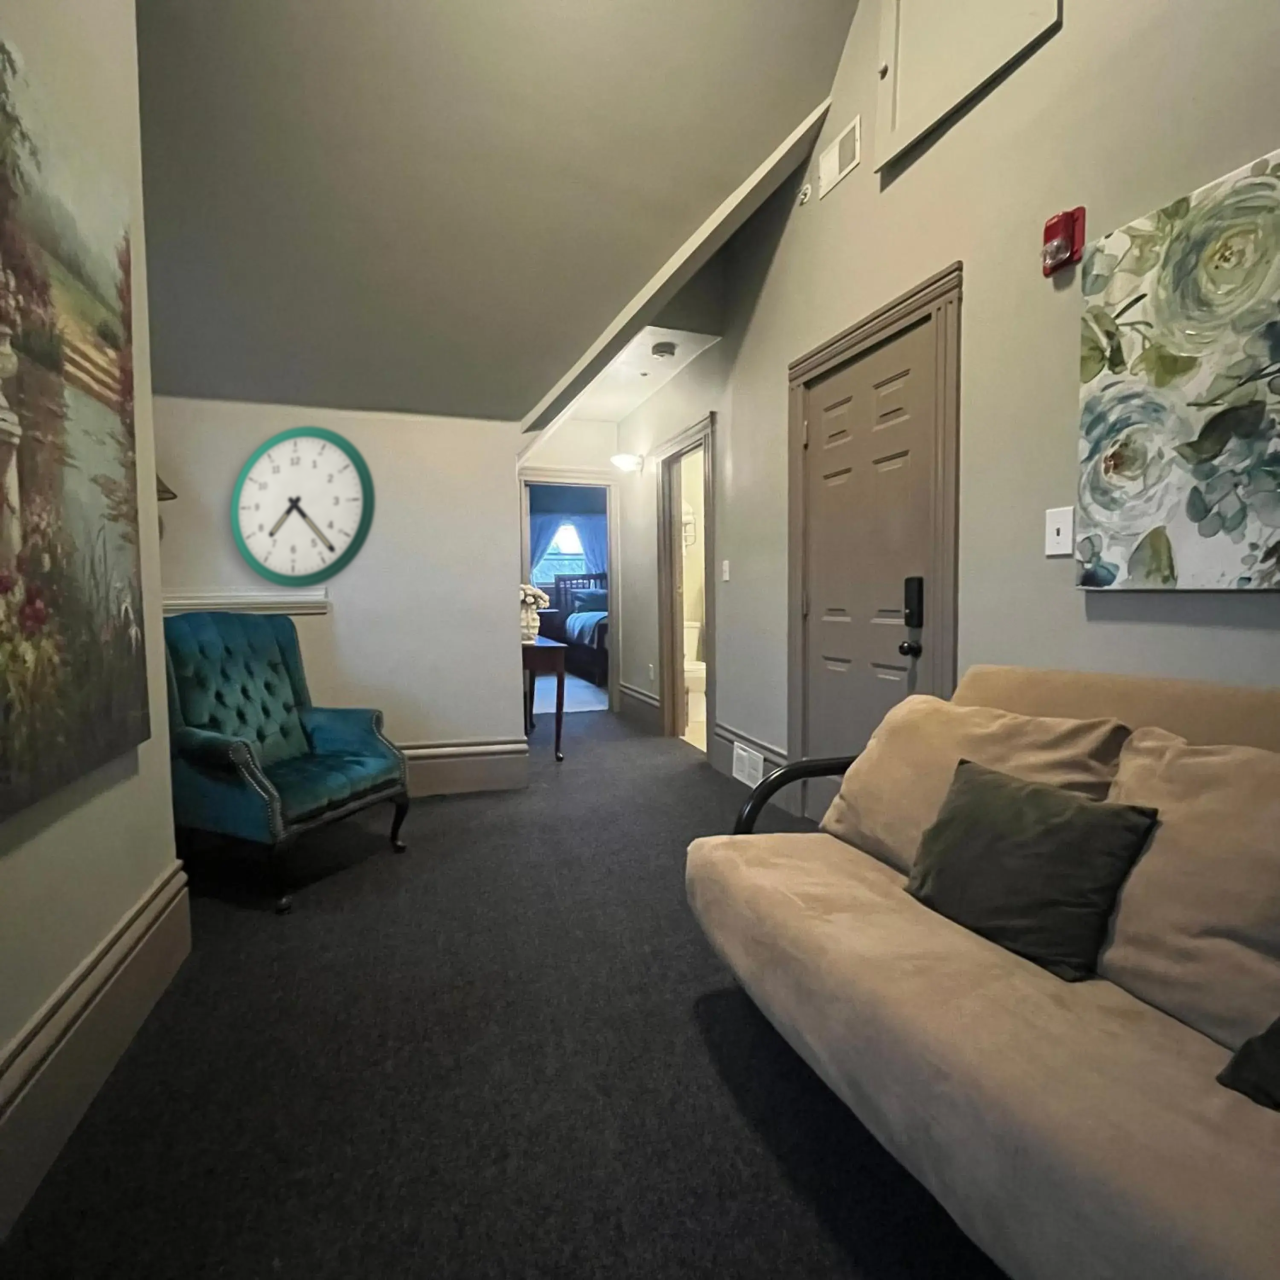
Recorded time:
7h23
